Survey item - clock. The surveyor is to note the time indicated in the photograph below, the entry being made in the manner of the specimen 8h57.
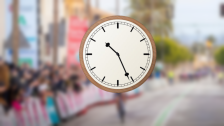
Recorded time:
10h26
